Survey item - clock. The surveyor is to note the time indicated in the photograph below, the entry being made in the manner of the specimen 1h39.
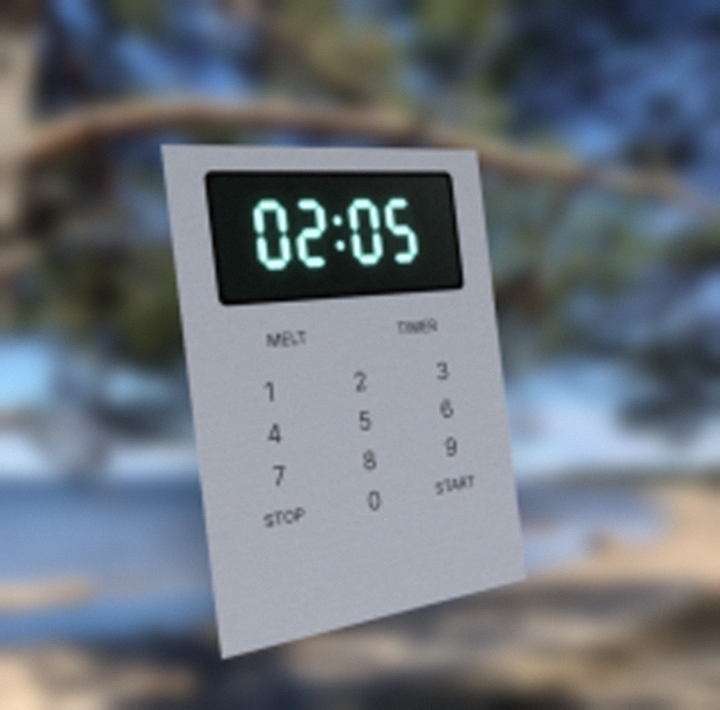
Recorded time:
2h05
